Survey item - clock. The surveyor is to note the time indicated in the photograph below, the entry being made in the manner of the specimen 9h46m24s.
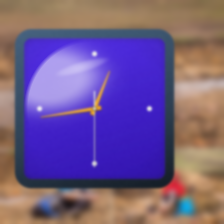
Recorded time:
12h43m30s
